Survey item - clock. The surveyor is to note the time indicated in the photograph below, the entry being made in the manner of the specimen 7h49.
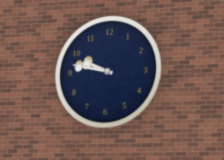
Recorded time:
9h47
